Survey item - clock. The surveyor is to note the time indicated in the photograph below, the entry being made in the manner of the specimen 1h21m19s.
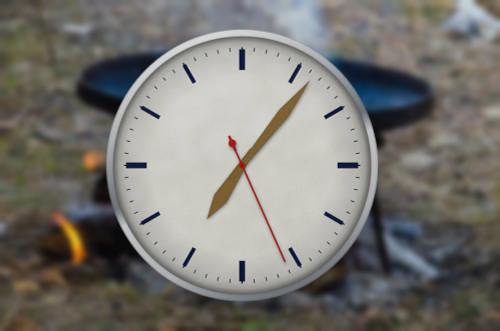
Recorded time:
7h06m26s
